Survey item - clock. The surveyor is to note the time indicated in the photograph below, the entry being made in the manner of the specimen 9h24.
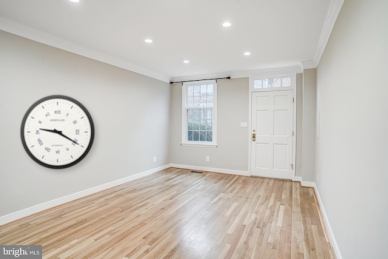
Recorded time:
9h20
